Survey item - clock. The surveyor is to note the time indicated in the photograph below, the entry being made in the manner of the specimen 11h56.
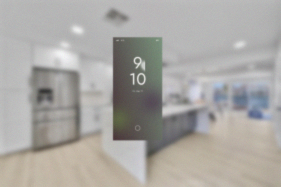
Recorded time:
9h10
